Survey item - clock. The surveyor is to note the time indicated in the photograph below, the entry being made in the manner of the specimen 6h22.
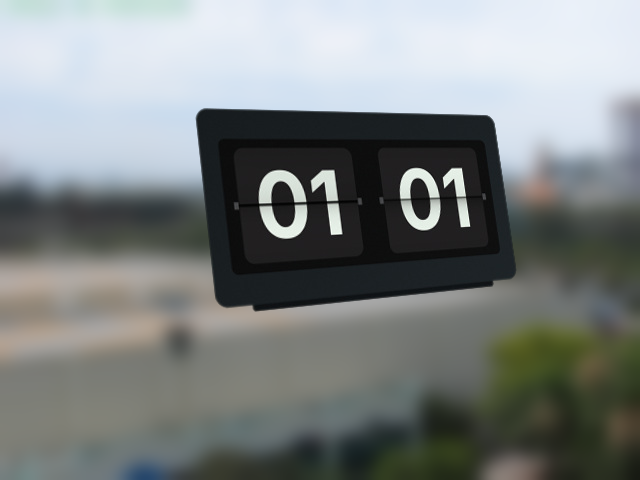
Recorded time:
1h01
